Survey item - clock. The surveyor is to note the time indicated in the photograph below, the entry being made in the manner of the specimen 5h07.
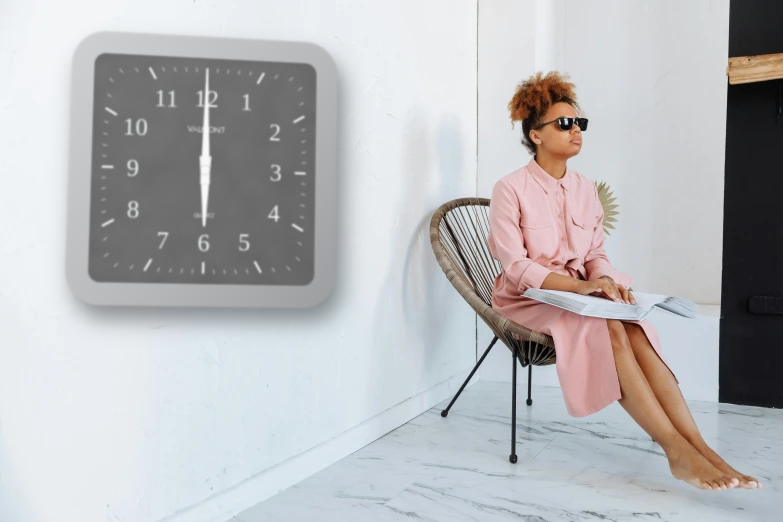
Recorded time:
6h00
